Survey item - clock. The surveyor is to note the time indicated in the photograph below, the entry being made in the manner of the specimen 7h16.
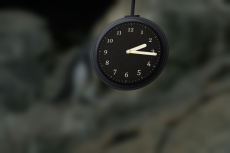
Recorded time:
2h16
